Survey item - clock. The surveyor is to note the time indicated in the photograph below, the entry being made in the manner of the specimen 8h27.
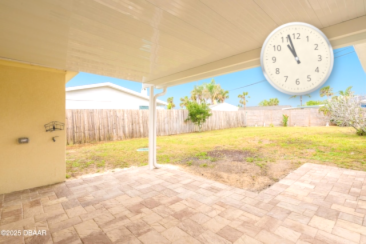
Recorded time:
10h57
